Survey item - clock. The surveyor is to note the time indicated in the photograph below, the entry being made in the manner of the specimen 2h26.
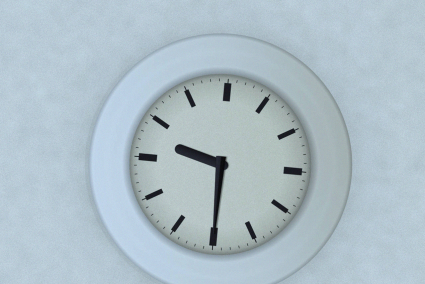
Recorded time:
9h30
